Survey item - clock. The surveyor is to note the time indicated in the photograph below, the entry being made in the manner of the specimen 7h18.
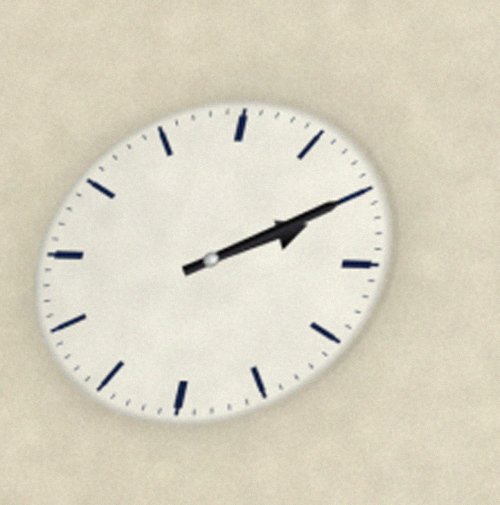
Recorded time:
2h10
